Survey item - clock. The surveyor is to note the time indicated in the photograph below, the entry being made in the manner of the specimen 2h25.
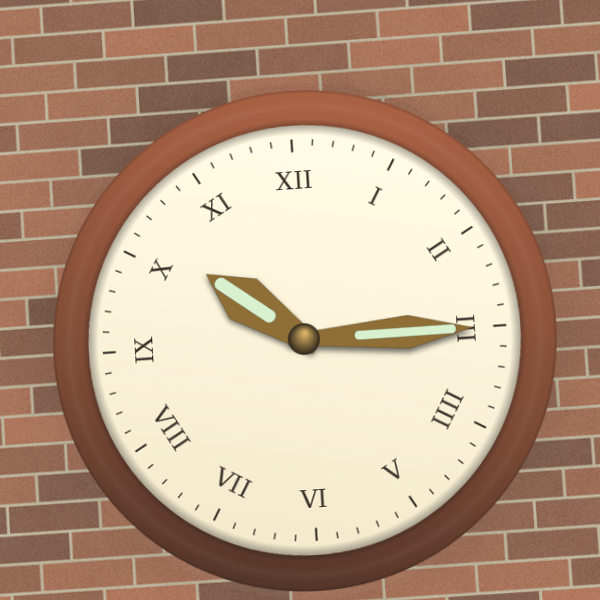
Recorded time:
10h15
